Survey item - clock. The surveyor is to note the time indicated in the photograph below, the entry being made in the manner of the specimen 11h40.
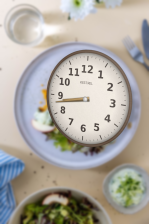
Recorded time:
8h43
